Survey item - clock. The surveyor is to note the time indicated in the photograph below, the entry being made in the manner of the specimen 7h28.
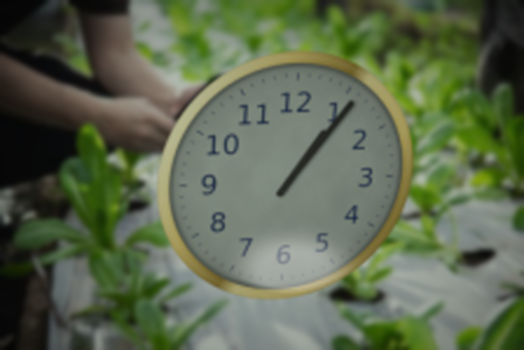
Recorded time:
1h06
